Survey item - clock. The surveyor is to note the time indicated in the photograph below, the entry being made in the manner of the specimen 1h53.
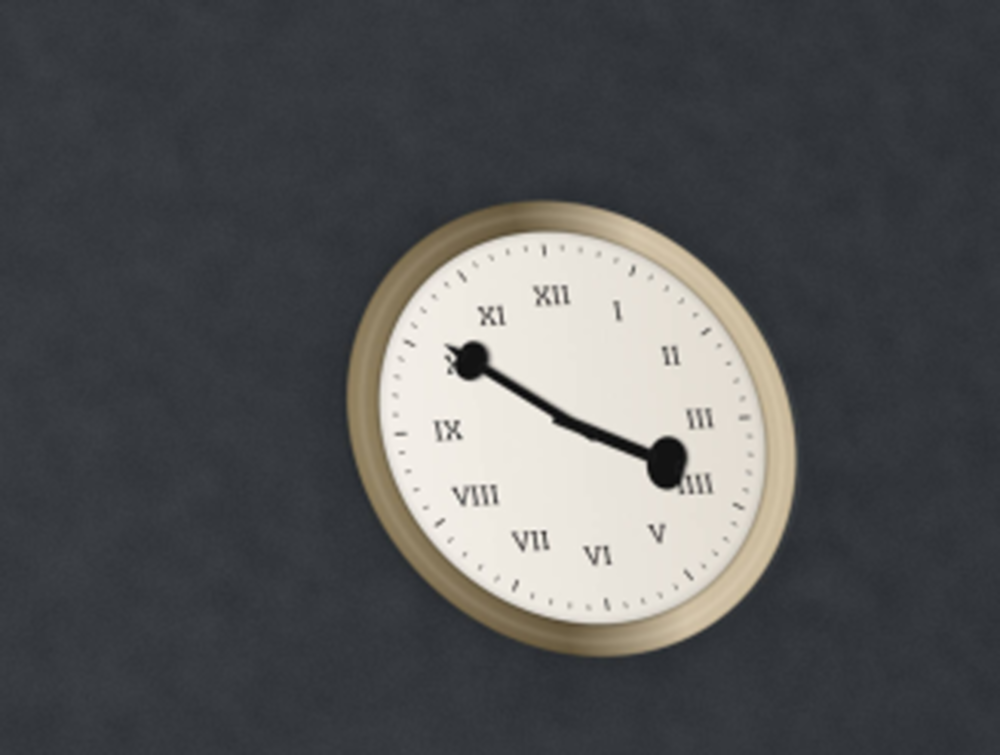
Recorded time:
3h51
